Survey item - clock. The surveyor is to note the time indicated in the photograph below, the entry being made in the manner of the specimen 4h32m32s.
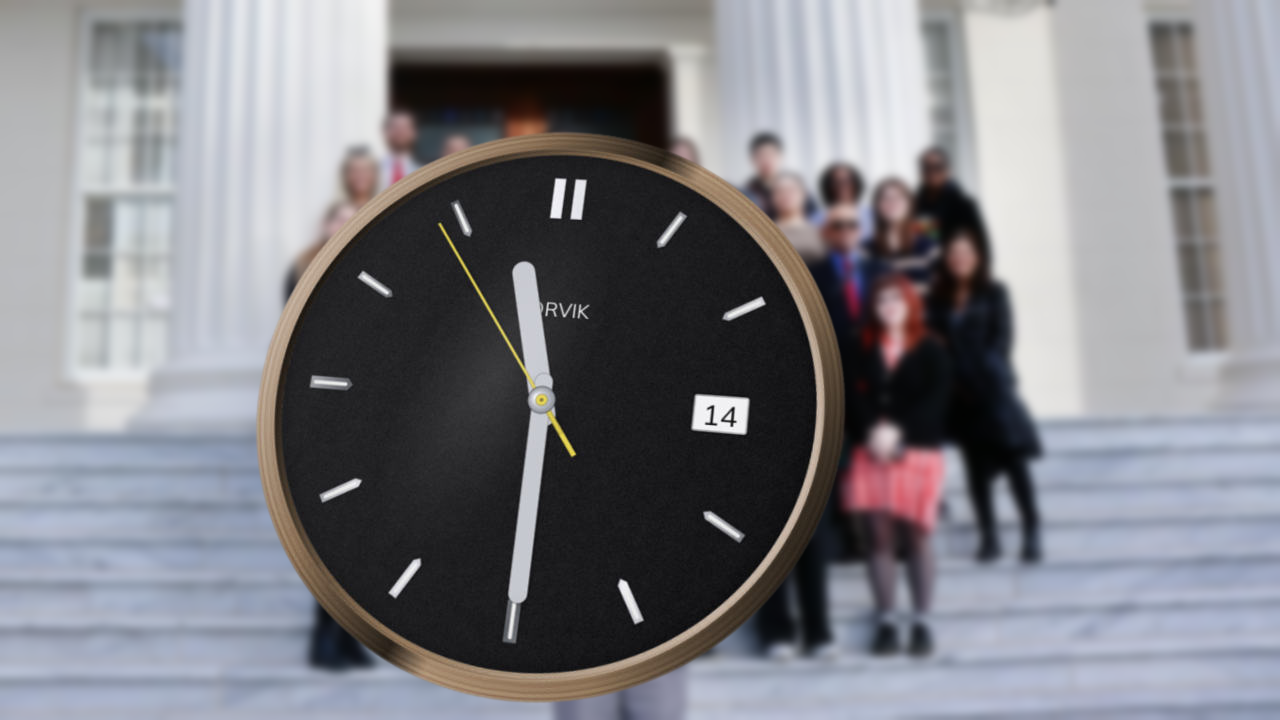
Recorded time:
11h29m54s
